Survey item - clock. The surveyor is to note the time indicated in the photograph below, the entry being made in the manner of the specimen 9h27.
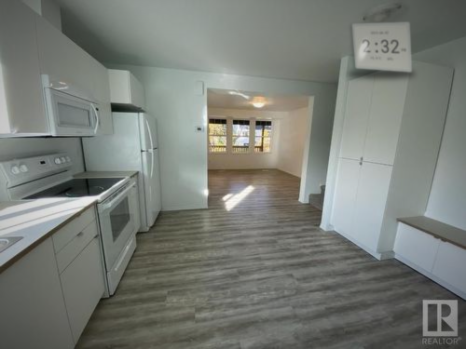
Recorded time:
2h32
